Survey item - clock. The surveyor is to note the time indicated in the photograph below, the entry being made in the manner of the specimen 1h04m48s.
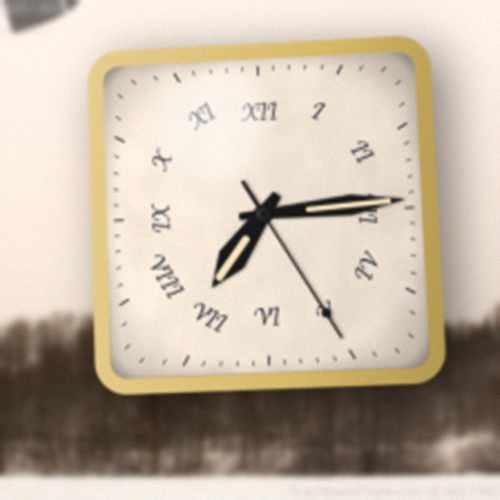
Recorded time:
7h14m25s
